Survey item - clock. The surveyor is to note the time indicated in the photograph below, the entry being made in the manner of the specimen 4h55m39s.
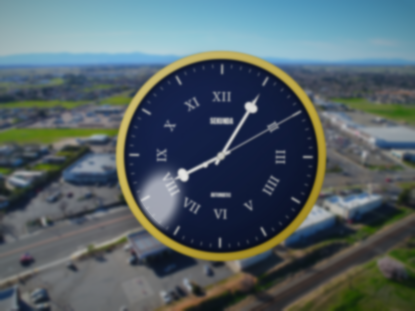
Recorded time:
8h05m10s
